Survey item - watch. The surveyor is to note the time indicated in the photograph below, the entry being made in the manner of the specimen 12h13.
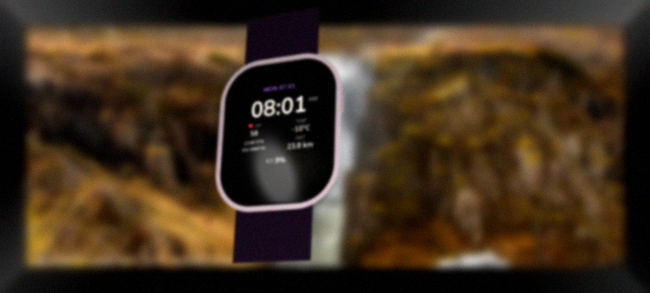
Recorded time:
8h01
